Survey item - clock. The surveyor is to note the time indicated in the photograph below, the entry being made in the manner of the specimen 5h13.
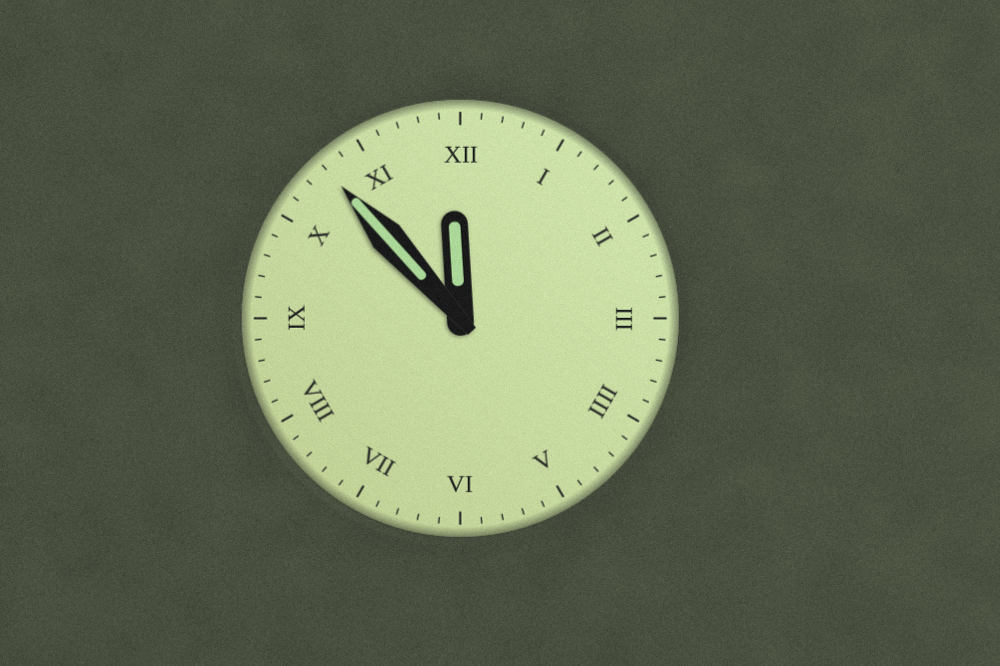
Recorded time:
11h53
